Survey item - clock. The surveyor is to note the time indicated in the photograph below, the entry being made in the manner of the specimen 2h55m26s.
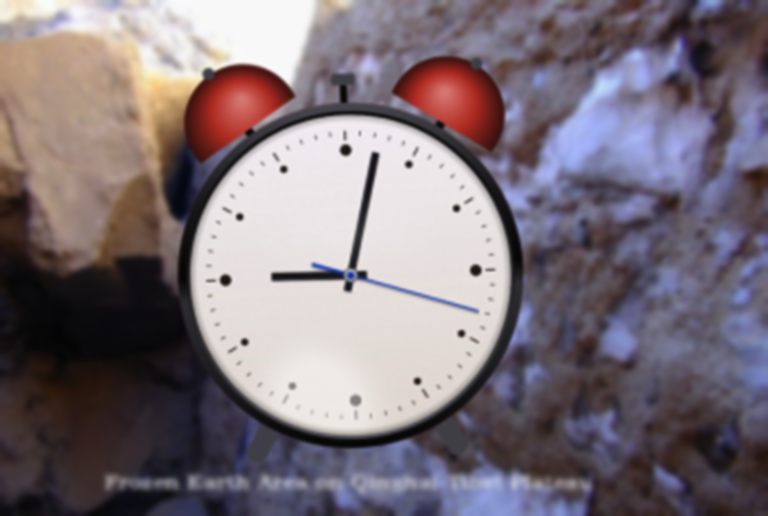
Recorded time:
9h02m18s
